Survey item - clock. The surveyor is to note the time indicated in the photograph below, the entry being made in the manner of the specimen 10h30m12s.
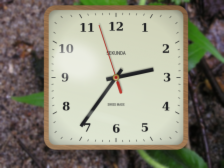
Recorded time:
2h35m57s
